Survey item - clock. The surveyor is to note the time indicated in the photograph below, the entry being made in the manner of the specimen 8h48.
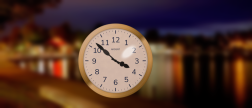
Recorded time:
3h52
